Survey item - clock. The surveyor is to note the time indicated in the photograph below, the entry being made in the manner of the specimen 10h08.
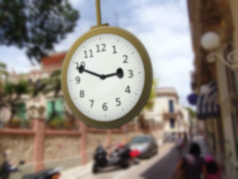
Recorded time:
2h49
